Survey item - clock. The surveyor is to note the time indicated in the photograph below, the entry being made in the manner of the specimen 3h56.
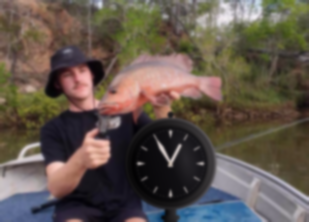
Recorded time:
12h55
